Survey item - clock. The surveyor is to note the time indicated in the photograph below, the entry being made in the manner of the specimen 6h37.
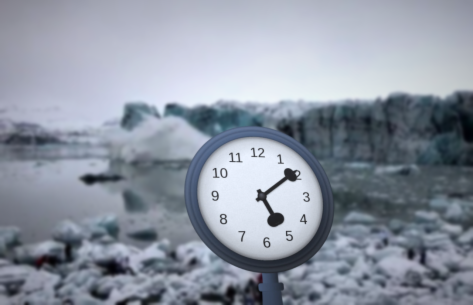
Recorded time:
5h09
